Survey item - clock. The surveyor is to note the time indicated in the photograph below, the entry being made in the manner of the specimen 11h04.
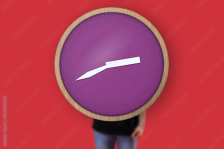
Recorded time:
2h41
